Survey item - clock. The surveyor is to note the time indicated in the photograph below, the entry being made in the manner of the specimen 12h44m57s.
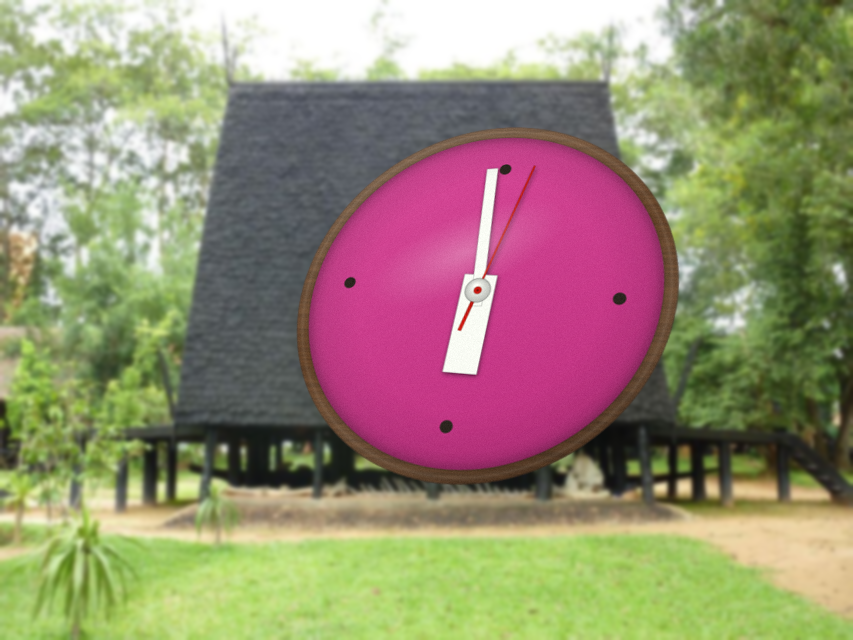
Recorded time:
5h59m02s
